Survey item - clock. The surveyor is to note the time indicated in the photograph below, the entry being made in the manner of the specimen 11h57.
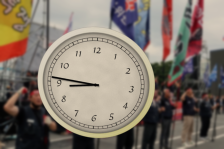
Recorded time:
8h46
